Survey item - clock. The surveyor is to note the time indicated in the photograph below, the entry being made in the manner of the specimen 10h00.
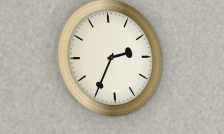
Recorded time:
2h35
